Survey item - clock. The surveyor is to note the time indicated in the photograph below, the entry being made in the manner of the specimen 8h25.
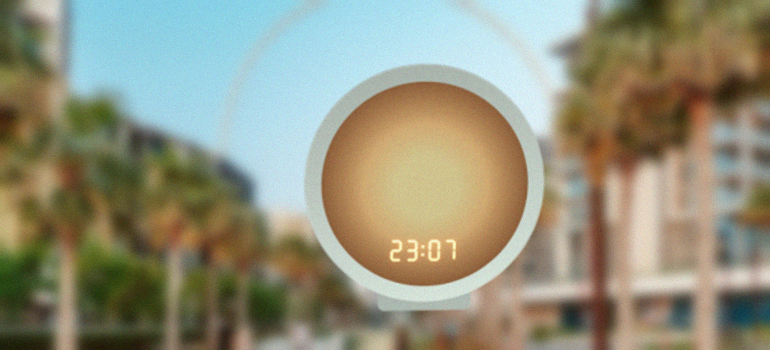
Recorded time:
23h07
